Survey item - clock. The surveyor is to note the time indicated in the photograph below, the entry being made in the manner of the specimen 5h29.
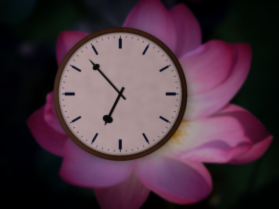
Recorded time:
6h53
